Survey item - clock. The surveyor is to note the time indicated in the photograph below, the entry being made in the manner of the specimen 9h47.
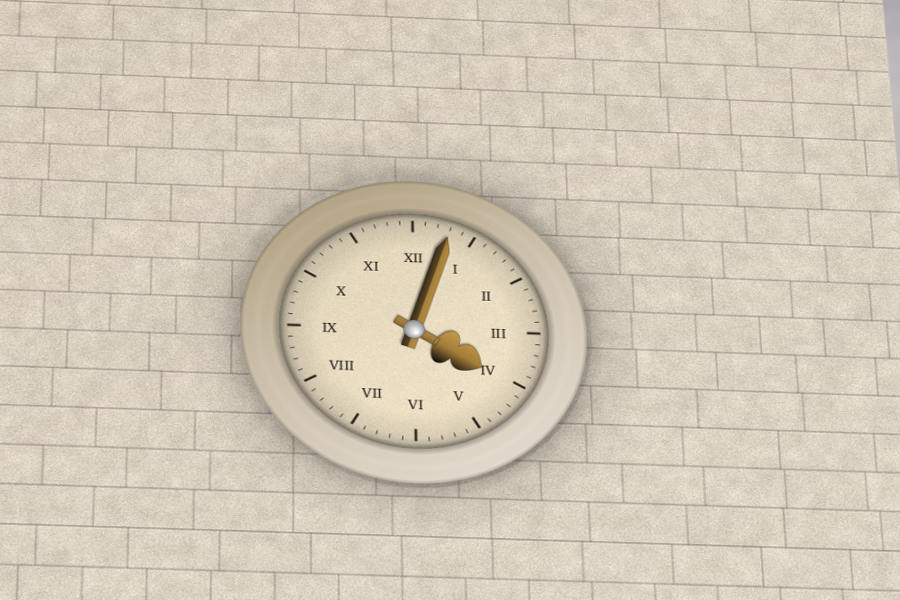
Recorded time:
4h03
